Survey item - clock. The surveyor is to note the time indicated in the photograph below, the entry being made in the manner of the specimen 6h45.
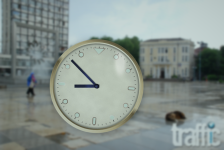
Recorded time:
8h52
